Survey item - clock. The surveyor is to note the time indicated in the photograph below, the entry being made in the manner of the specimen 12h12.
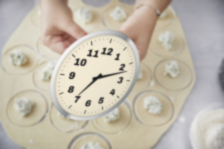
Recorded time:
7h12
